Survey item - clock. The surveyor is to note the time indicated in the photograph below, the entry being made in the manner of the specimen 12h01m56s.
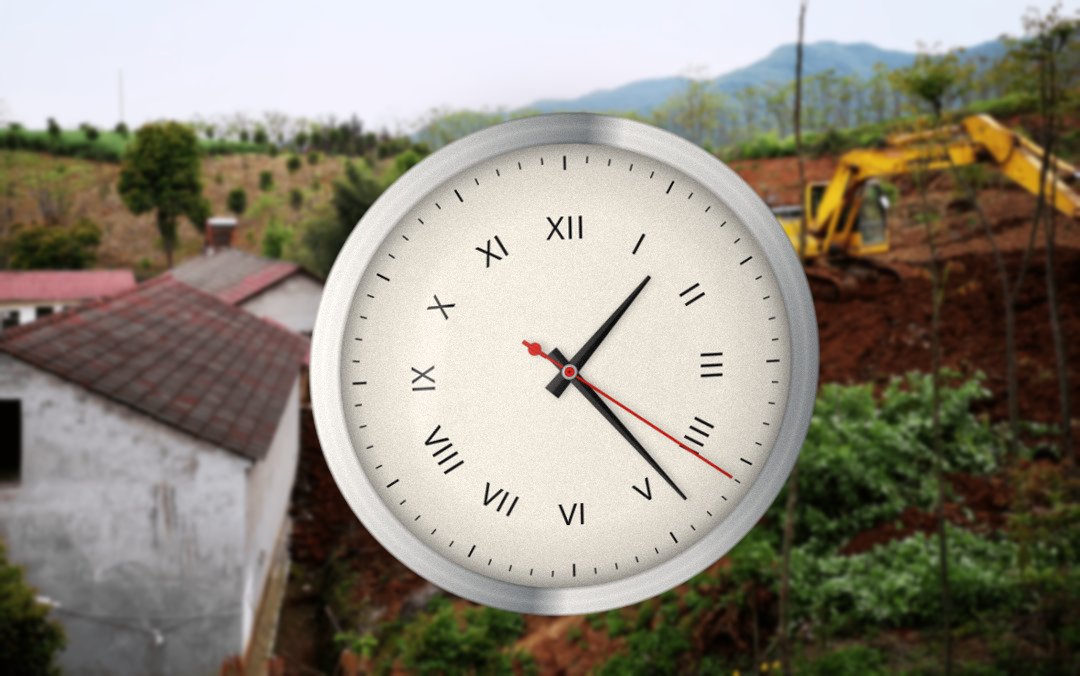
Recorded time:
1h23m21s
